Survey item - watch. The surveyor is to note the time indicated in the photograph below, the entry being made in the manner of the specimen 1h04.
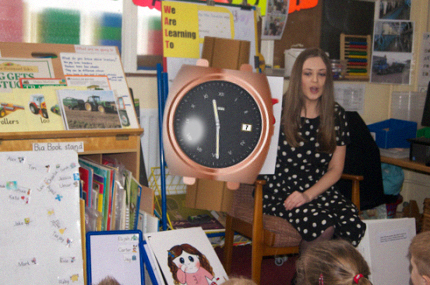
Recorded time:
11h29
